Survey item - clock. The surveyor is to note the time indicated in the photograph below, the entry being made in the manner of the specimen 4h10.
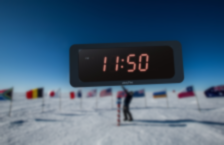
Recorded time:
11h50
